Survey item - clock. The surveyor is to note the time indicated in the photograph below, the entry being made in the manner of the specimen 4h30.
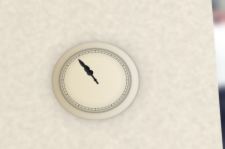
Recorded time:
10h54
